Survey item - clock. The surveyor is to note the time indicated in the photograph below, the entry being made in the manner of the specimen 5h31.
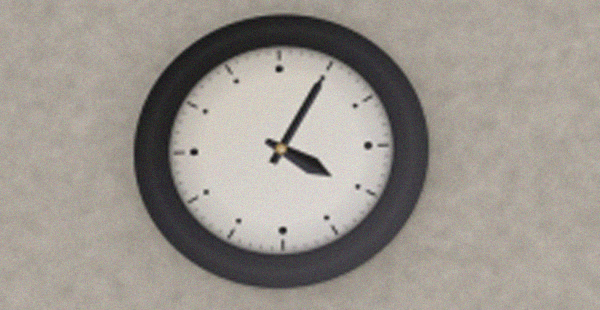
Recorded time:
4h05
